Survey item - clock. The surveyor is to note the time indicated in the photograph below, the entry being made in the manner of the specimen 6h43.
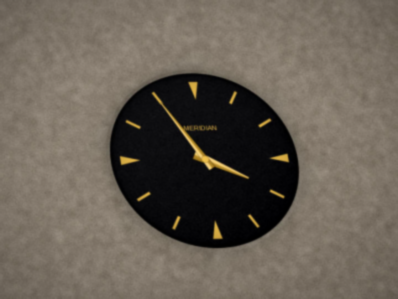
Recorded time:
3h55
